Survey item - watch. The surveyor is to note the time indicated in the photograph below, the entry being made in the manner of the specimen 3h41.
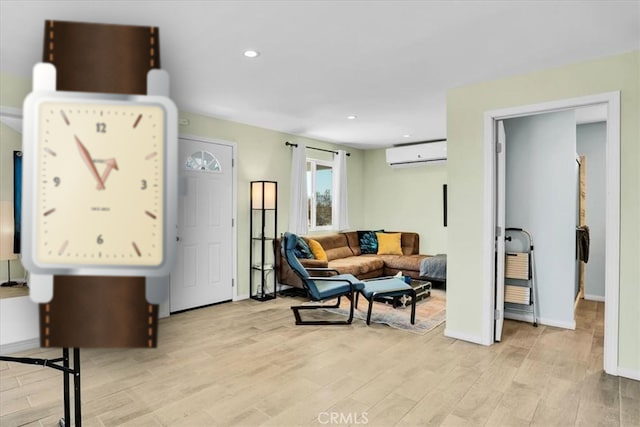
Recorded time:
12h55
